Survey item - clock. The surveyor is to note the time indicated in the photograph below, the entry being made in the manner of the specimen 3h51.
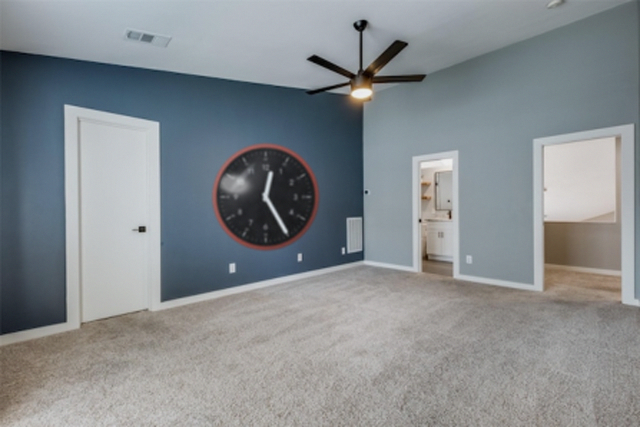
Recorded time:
12h25
